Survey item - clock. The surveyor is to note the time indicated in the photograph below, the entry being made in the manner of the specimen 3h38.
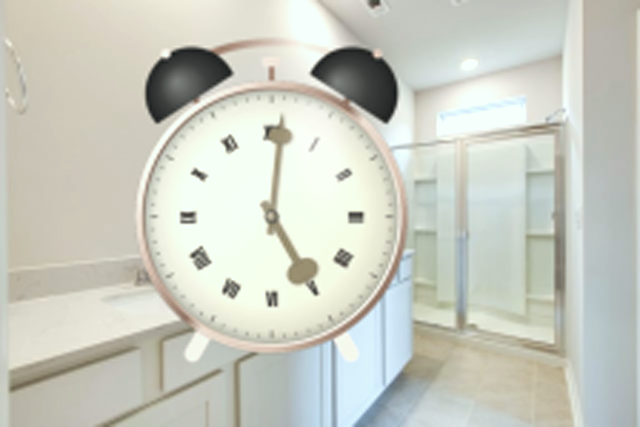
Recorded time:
5h01
